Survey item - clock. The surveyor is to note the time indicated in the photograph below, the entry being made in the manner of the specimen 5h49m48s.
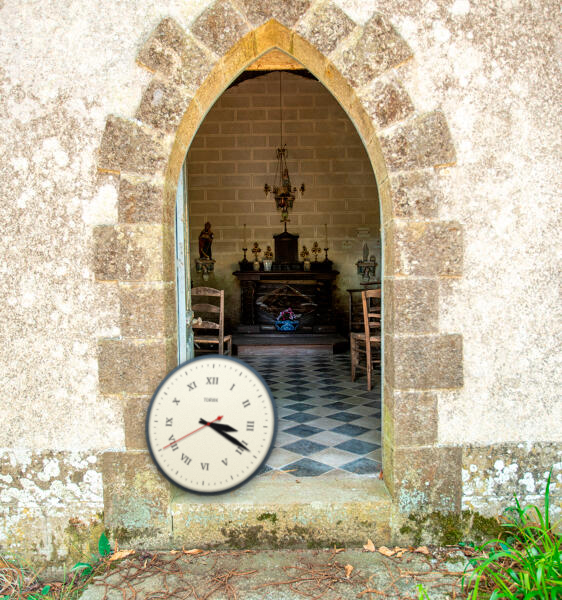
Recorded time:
3h19m40s
